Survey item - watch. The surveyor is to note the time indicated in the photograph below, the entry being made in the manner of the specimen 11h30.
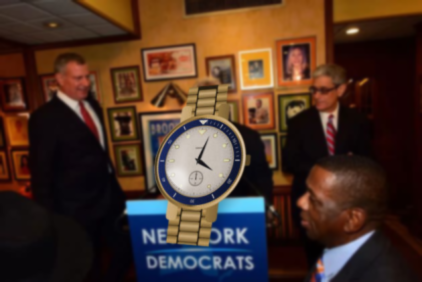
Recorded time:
4h03
